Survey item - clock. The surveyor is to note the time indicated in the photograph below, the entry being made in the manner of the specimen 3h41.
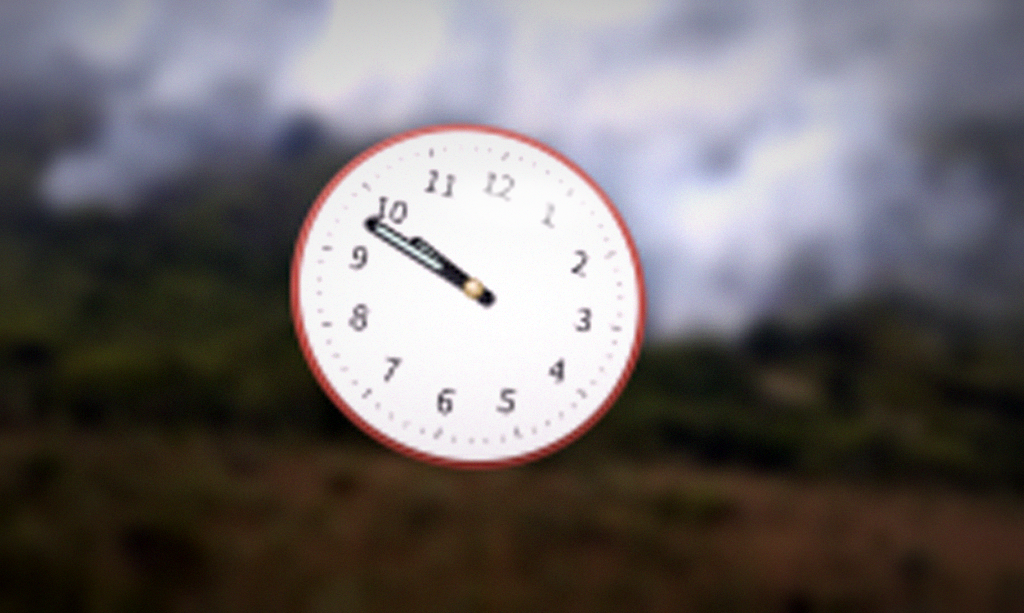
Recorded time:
9h48
